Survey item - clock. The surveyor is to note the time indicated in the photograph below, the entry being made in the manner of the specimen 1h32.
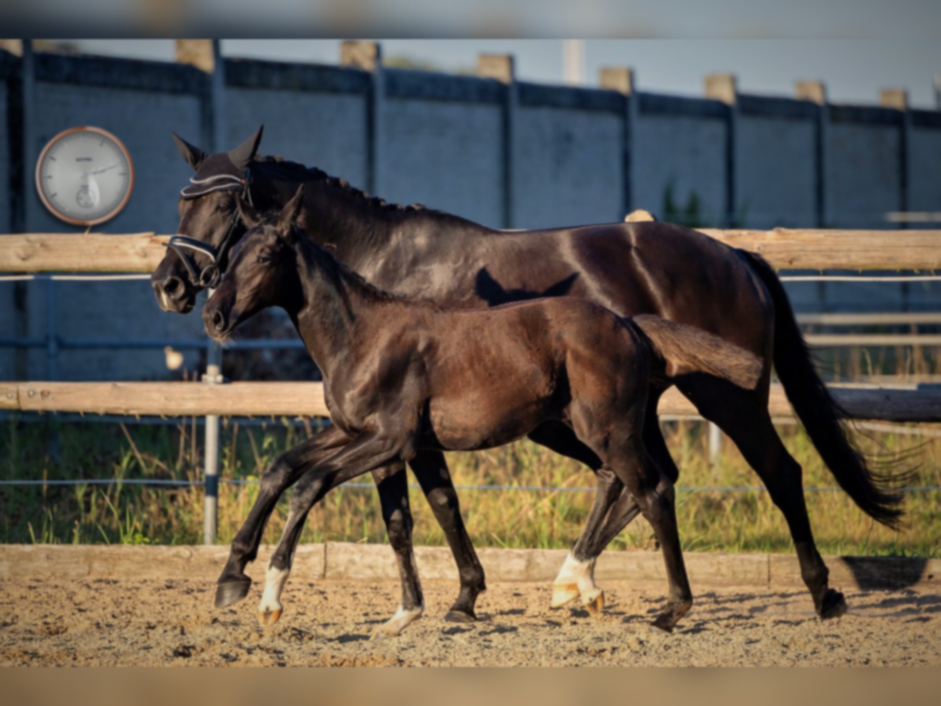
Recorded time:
2h12
